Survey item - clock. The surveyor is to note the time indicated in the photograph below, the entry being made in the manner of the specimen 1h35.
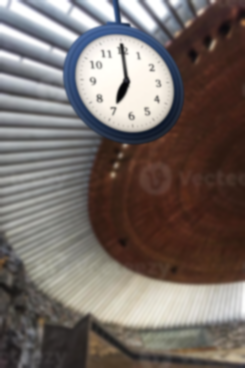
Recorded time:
7h00
